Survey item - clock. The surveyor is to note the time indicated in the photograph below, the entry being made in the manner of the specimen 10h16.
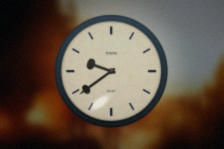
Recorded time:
9h39
